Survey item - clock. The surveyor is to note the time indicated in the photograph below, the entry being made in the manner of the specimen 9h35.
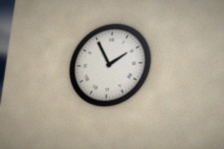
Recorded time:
1h55
